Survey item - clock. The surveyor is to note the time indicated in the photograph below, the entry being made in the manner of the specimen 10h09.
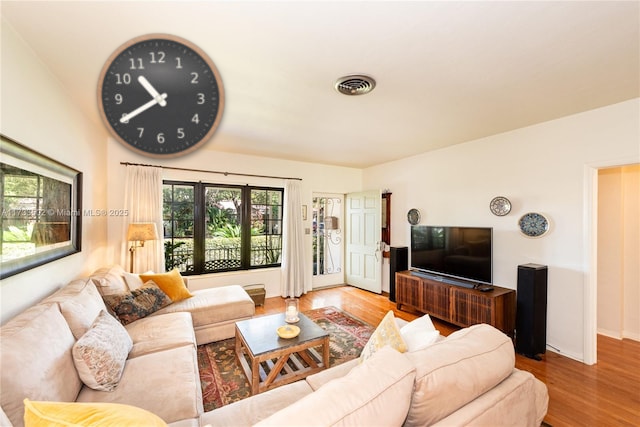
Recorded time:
10h40
